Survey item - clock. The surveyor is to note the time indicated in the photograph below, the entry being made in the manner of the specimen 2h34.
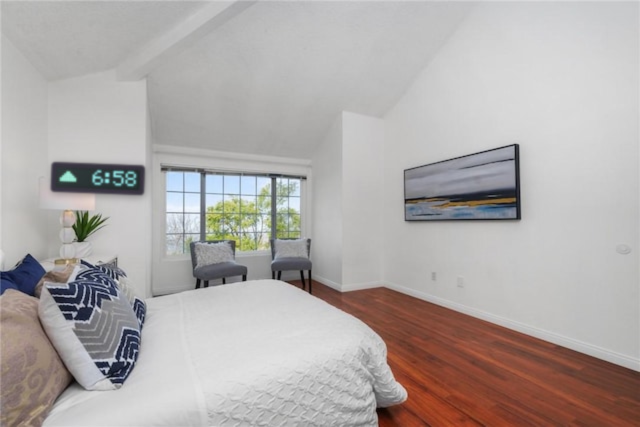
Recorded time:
6h58
